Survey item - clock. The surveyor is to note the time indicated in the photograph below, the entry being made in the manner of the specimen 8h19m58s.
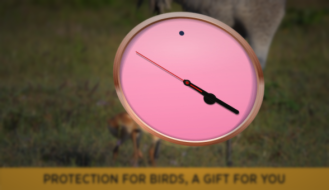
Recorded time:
4h20m51s
